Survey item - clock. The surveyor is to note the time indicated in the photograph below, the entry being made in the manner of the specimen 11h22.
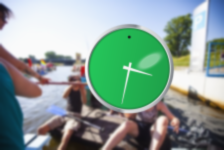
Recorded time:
3h32
